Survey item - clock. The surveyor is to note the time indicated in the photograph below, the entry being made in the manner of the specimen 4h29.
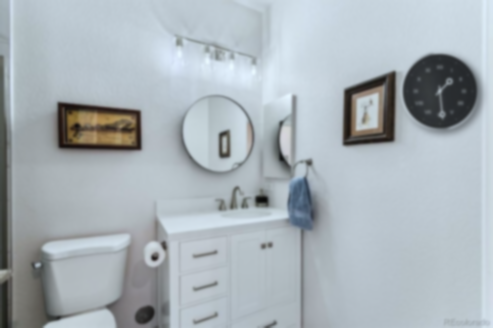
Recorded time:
1h29
